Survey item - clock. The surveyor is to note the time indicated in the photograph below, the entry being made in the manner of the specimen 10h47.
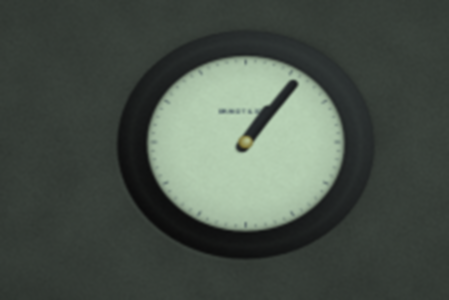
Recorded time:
1h06
